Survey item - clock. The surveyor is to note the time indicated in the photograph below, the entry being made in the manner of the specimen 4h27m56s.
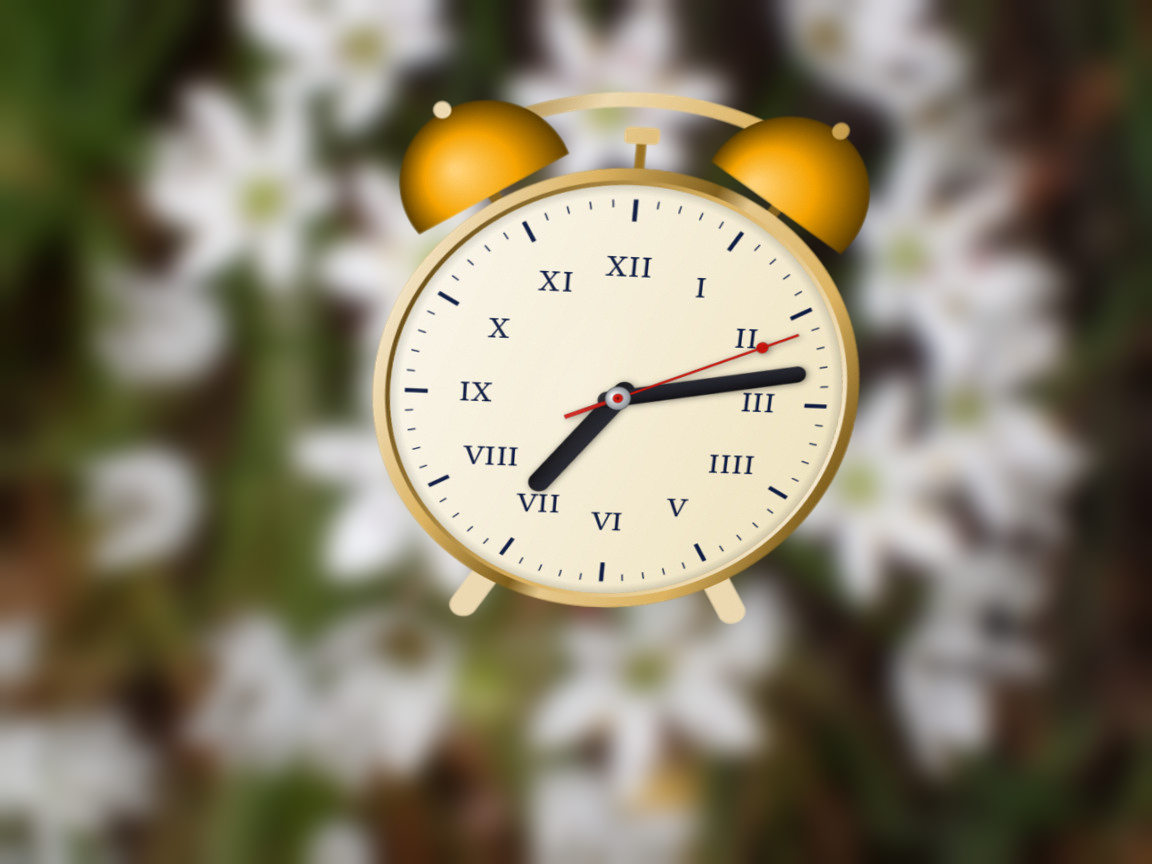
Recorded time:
7h13m11s
